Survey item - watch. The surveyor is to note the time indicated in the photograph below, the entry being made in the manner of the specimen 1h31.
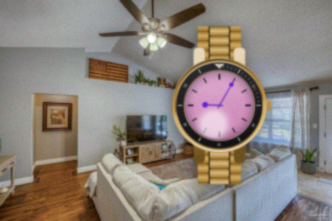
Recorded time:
9h05
